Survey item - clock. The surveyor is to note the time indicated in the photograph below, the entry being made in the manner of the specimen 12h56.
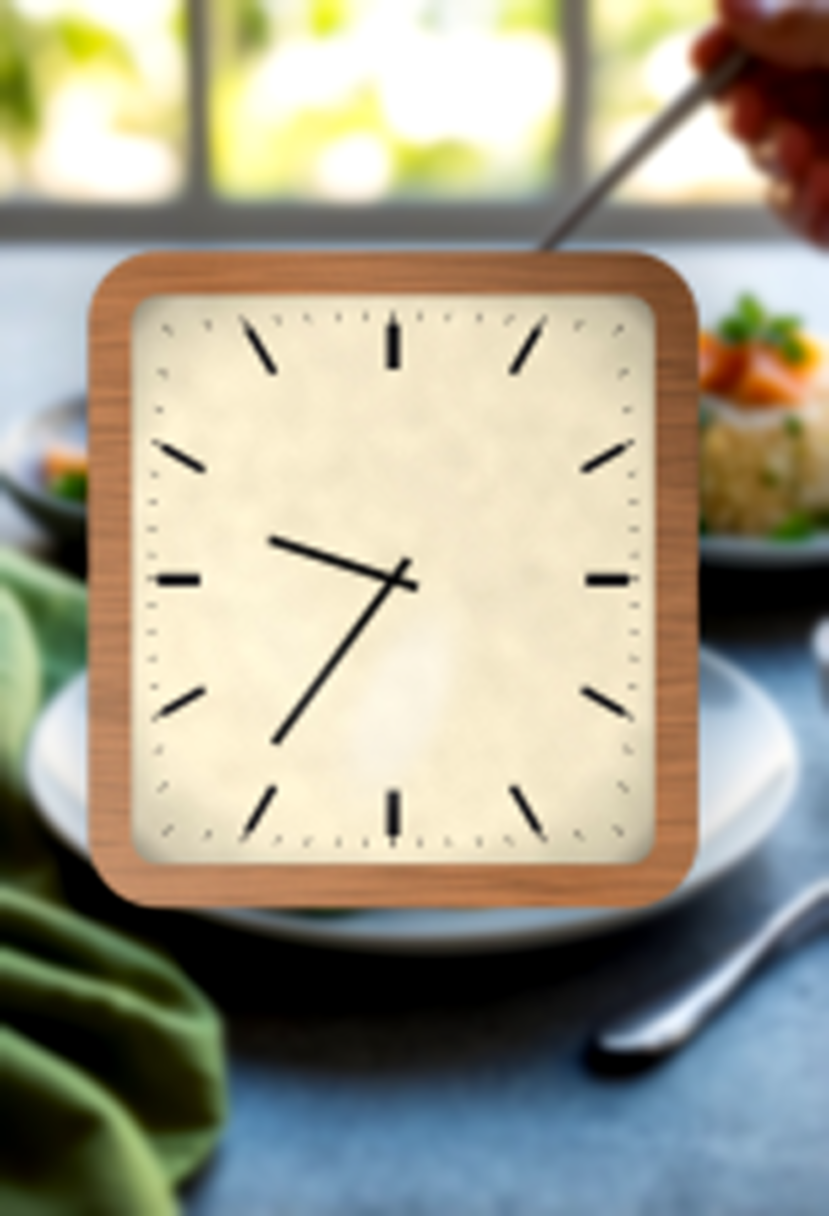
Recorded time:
9h36
